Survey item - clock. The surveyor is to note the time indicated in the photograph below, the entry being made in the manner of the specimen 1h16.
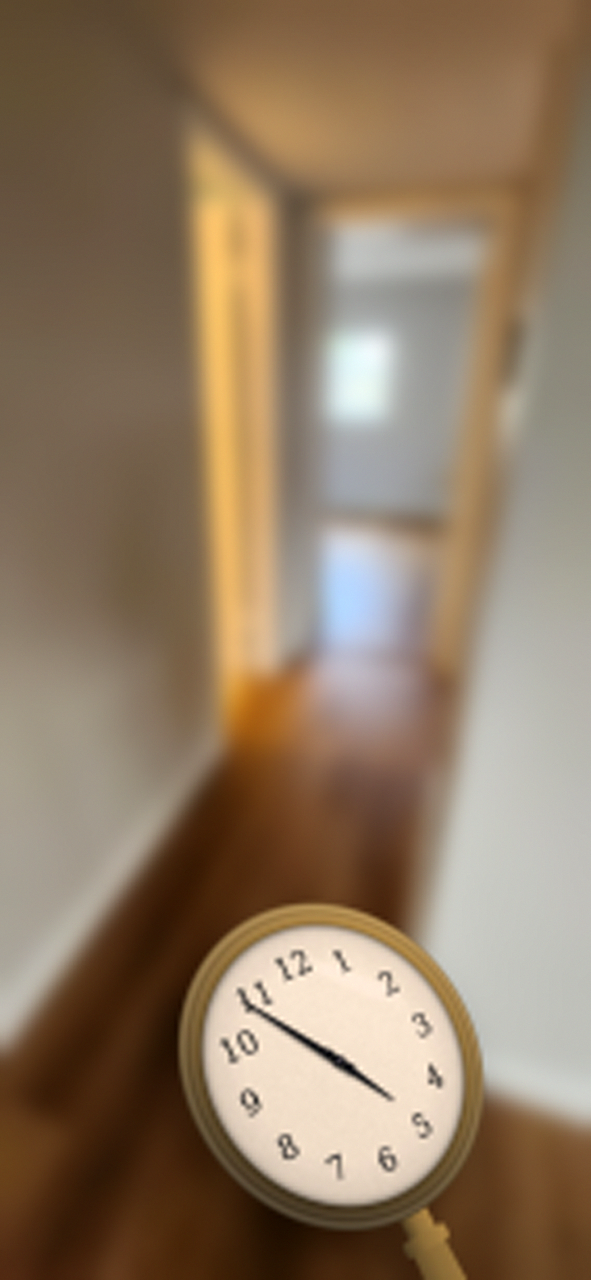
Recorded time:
4h54
